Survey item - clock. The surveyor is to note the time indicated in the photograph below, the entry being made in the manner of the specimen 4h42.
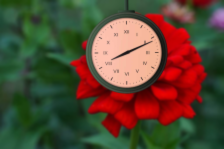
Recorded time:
8h11
